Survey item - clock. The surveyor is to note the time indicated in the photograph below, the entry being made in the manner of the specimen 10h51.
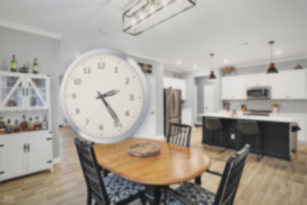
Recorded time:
2h24
